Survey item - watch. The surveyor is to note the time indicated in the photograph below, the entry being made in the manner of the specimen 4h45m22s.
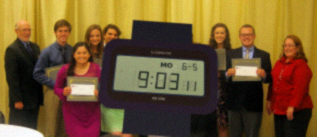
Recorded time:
9h03m11s
